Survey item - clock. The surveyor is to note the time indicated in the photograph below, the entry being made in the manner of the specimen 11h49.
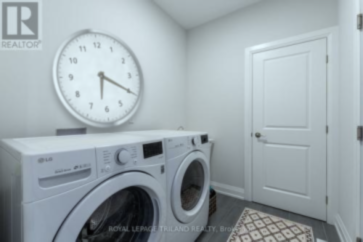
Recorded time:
6h20
